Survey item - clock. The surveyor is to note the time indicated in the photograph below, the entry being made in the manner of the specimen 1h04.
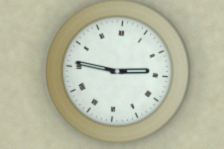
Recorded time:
2h46
